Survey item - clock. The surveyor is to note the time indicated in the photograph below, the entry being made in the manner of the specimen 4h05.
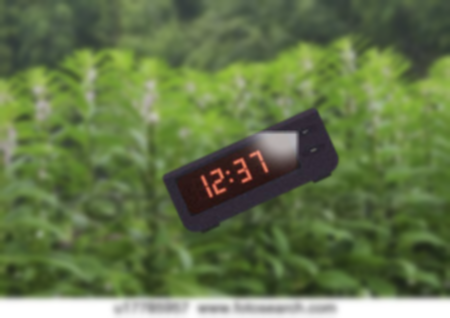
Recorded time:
12h37
